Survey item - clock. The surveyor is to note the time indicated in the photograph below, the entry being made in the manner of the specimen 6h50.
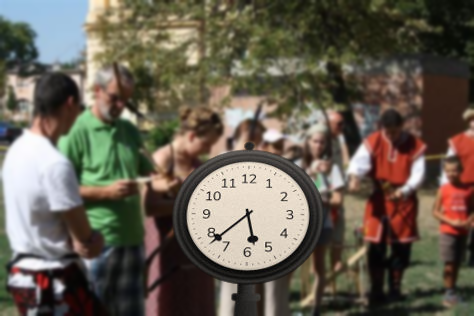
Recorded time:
5h38
